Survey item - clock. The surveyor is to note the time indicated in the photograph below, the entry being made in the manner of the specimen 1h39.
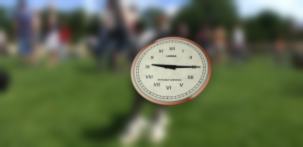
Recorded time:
9h15
